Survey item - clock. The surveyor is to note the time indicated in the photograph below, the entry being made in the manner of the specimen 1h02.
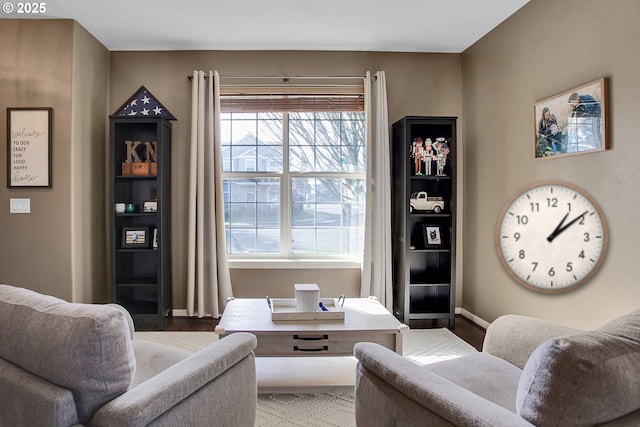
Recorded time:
1h09
